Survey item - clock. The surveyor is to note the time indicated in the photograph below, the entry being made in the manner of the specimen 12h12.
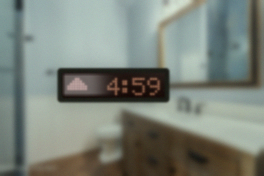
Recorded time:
4h59
